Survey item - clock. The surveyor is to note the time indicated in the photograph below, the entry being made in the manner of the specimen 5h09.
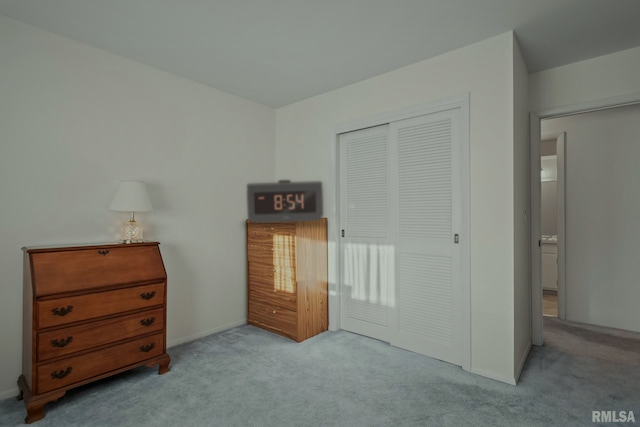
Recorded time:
8h54
